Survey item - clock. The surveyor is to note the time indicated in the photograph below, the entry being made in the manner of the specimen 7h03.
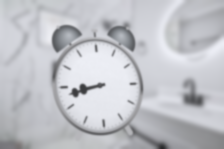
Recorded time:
8h43
